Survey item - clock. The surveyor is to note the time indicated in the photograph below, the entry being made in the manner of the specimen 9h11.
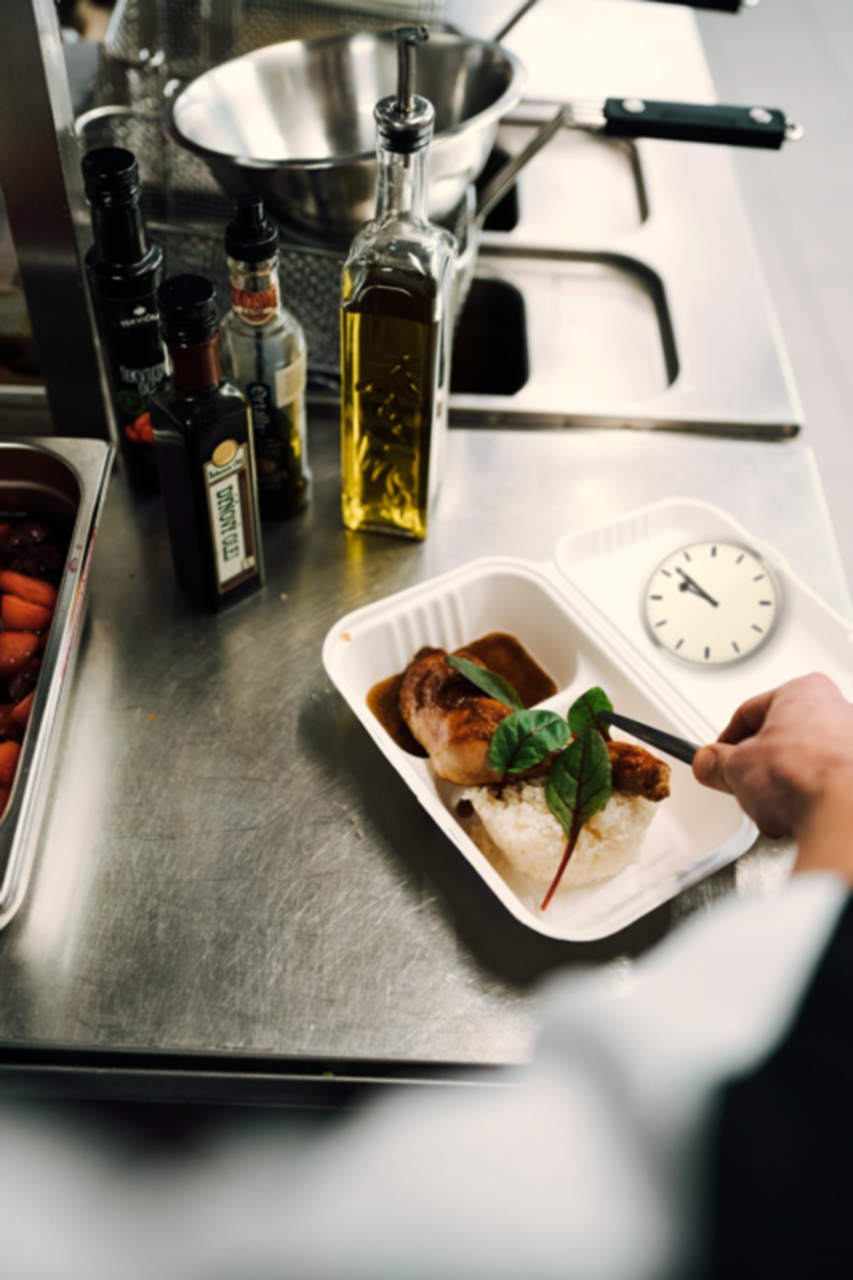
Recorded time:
9h52
